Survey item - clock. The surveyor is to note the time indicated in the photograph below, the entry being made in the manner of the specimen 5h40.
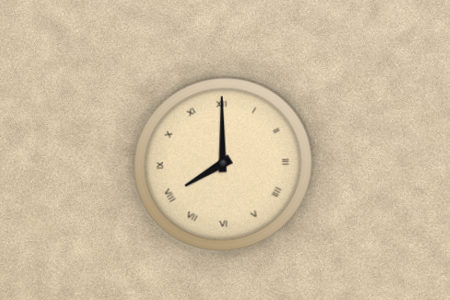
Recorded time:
8h00
